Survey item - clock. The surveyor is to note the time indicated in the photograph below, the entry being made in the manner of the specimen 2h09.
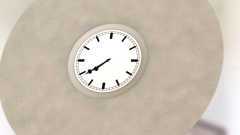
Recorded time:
7h39
